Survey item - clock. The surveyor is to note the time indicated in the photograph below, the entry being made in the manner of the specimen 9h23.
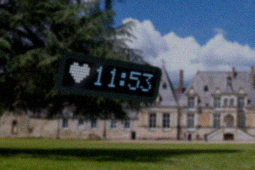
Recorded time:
11h53
